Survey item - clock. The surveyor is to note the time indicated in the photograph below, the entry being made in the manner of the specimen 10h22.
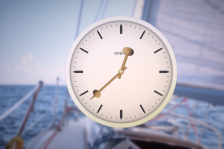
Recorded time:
12h38
